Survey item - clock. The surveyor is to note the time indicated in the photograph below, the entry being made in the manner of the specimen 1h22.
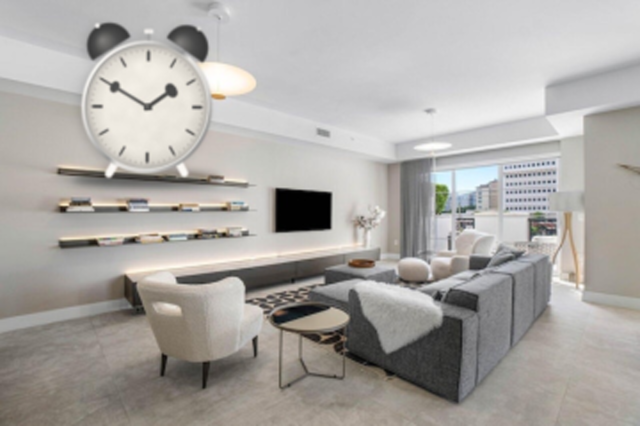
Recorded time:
1h50
